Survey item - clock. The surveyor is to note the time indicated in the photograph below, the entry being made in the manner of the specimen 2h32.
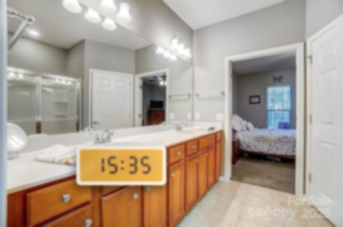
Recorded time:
15h35
